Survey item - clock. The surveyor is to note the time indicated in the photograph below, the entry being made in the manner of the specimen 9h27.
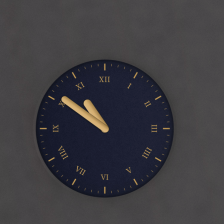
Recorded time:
10h51
